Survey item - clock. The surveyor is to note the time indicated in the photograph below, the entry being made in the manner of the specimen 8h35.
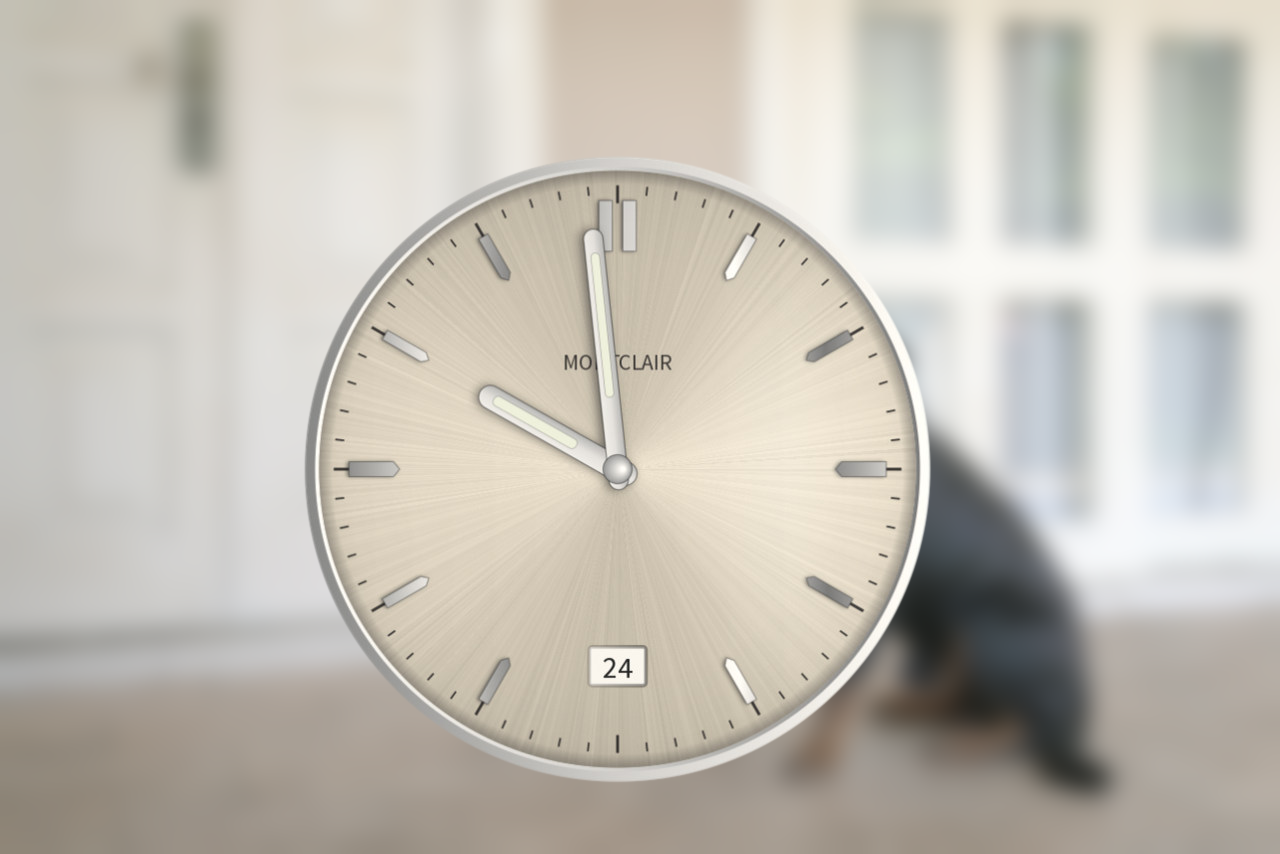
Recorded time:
9h59
